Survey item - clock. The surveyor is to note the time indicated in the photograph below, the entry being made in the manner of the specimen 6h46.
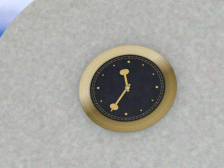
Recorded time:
11h35
